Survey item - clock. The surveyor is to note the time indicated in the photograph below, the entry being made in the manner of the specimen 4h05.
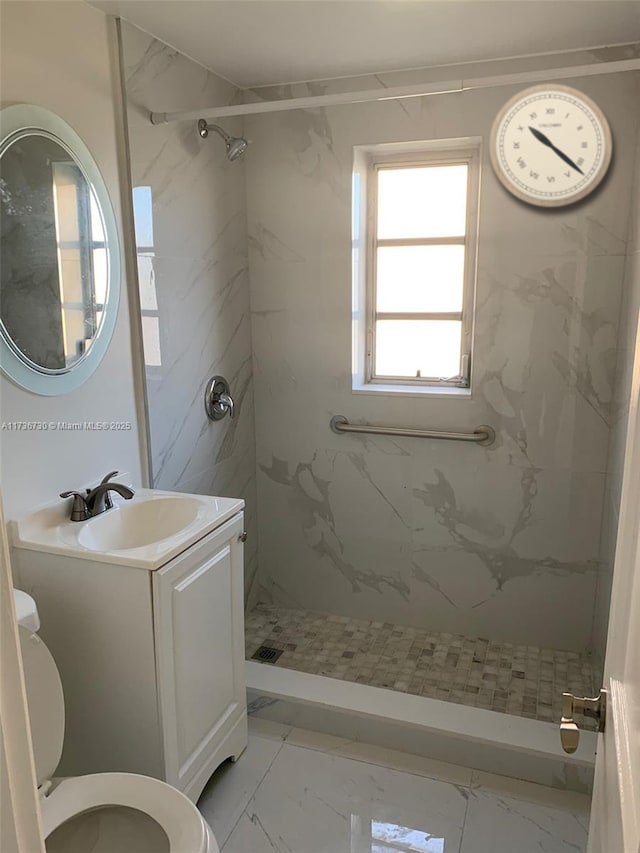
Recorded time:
10h22
